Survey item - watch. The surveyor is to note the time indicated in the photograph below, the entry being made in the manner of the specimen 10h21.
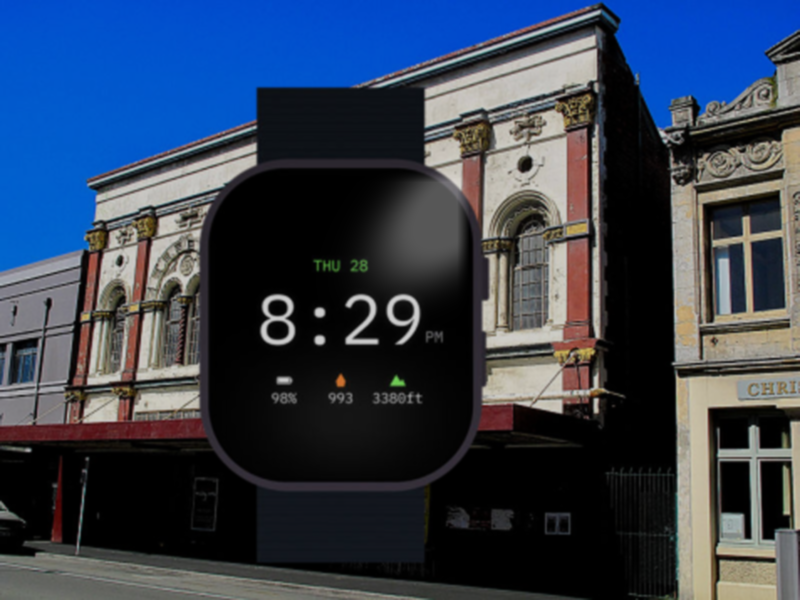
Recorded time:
8h29
